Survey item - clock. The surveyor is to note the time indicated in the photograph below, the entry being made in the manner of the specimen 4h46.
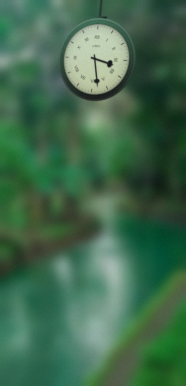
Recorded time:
3h28
